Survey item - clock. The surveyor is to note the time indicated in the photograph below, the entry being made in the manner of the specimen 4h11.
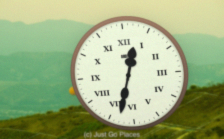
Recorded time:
12h33
